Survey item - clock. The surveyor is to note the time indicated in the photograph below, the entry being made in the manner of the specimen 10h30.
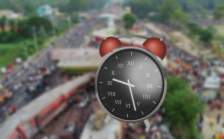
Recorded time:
9h27
